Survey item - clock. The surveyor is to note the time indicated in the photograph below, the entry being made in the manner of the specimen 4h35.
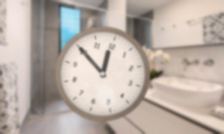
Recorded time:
11h50
